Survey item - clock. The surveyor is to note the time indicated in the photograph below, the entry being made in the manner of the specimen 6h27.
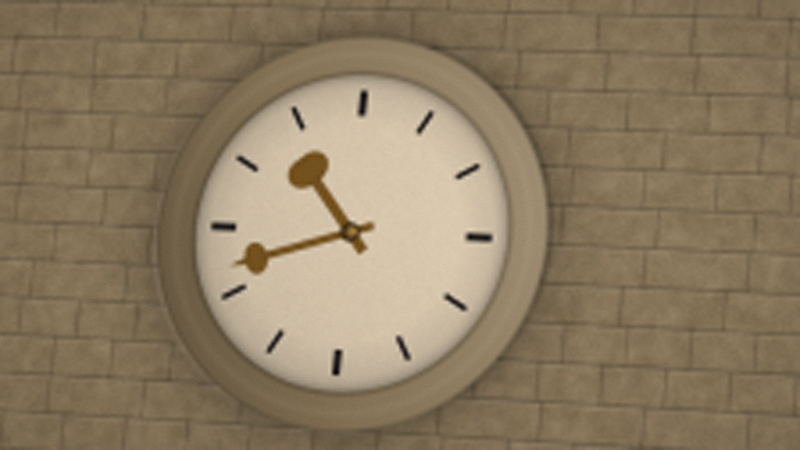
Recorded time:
10h42
